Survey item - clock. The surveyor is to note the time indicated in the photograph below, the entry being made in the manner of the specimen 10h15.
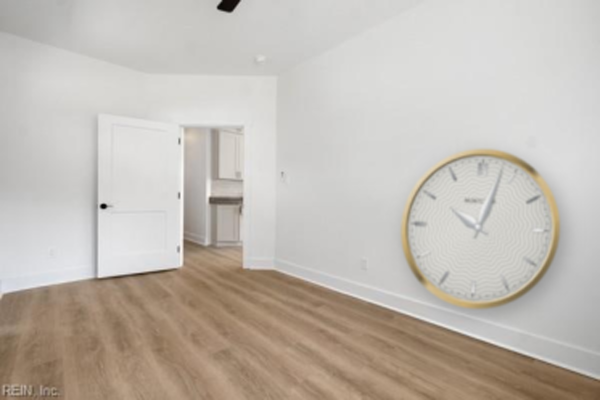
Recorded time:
10h03
